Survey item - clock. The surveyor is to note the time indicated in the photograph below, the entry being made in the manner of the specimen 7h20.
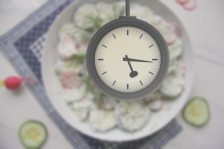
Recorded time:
5h16
